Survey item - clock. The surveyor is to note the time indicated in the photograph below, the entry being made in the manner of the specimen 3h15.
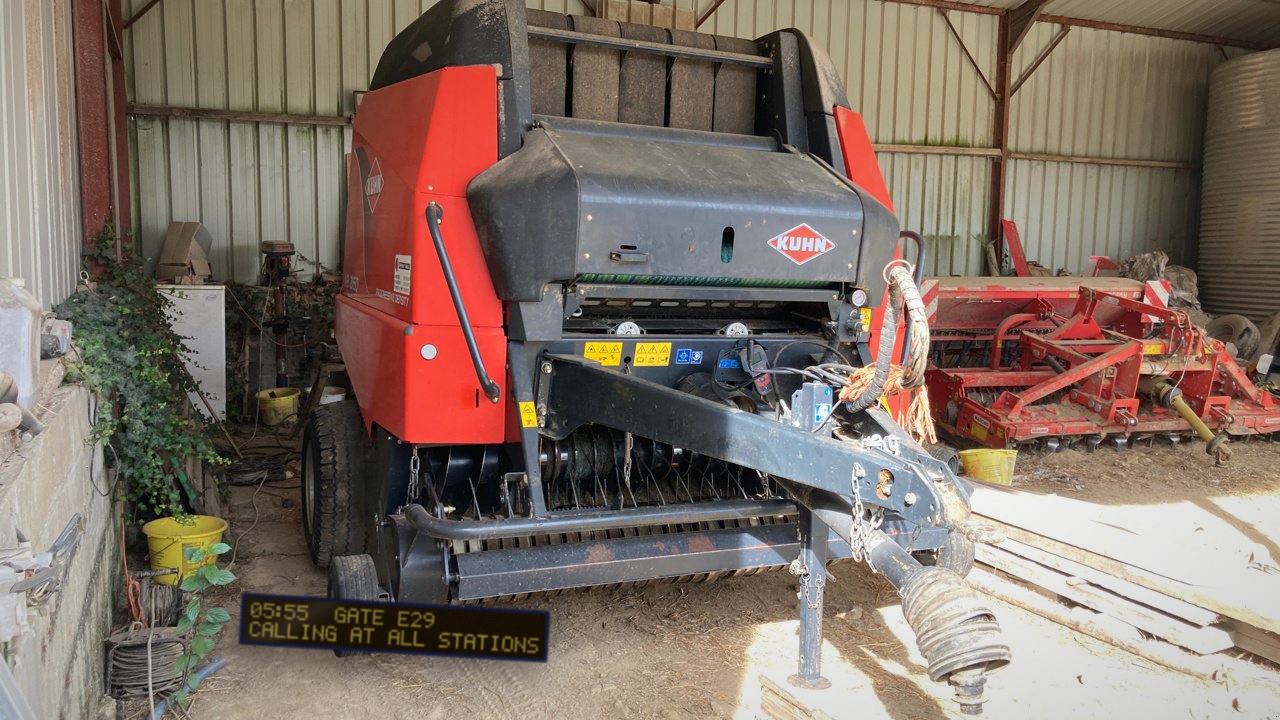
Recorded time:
5h55
